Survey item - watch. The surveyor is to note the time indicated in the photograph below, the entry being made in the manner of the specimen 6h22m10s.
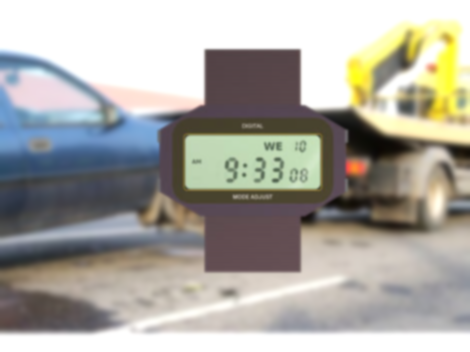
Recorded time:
9h33m08s
